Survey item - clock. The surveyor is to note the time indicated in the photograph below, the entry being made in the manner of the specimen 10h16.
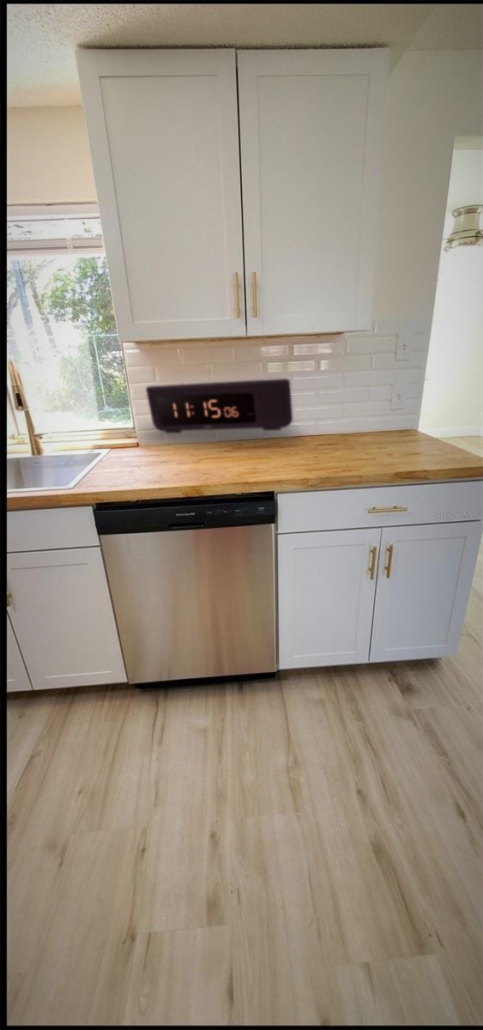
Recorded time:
11h15
